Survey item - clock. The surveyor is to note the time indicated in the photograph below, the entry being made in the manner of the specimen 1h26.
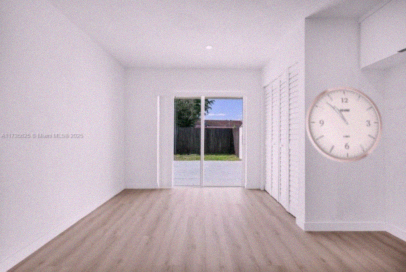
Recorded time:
10h53
